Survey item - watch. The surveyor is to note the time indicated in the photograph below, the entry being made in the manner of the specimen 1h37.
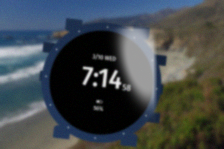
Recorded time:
7h14
